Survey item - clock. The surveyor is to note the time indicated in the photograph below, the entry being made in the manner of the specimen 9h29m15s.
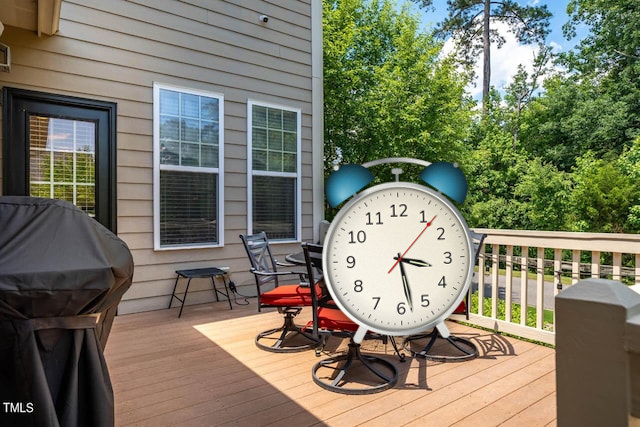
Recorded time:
3h28m07s
